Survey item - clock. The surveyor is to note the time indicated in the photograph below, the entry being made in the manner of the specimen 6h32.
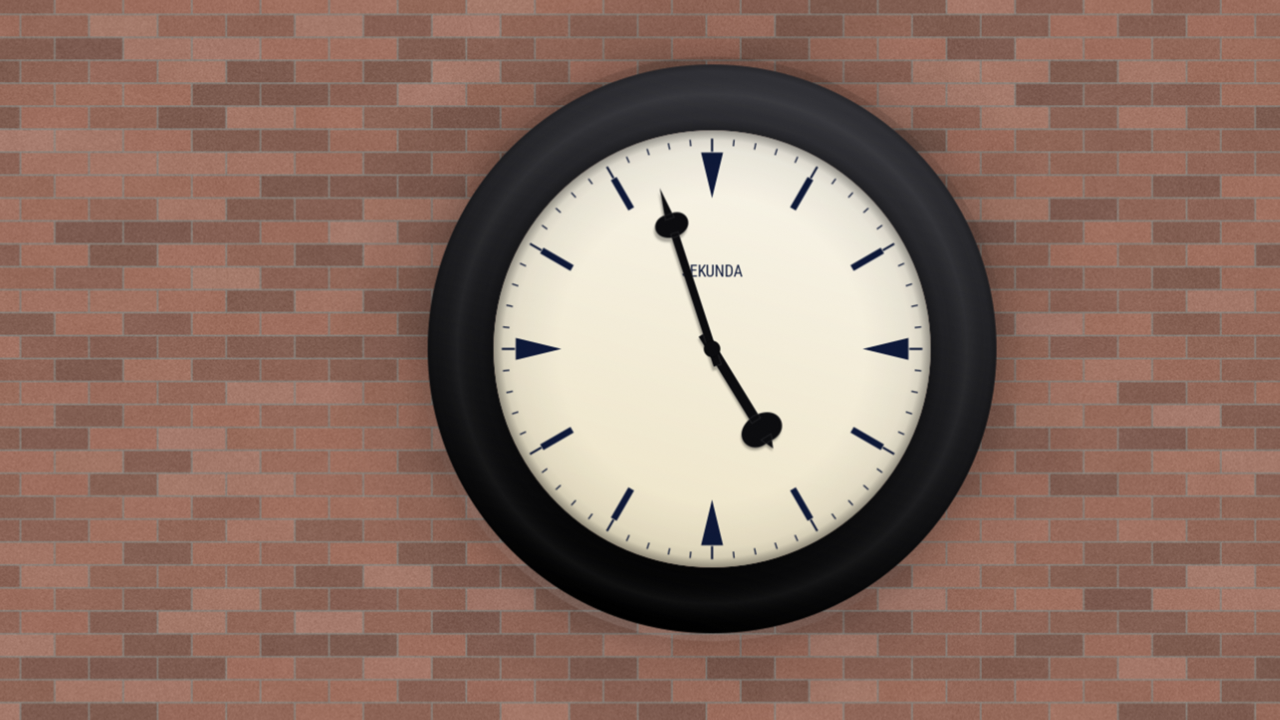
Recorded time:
4h57
